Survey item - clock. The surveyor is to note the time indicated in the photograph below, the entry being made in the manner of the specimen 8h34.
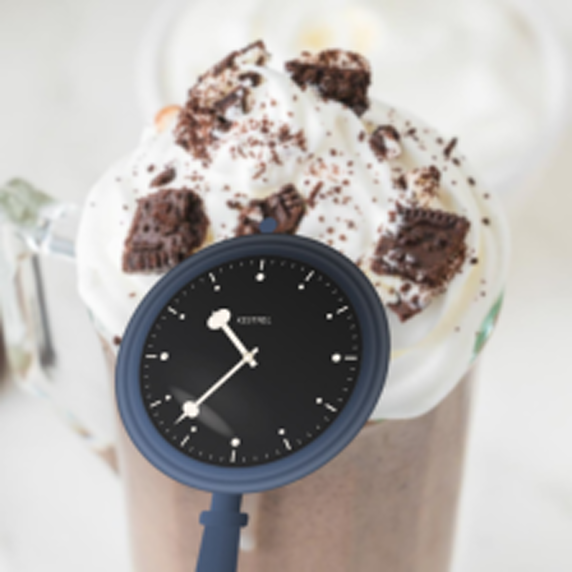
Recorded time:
10h37
